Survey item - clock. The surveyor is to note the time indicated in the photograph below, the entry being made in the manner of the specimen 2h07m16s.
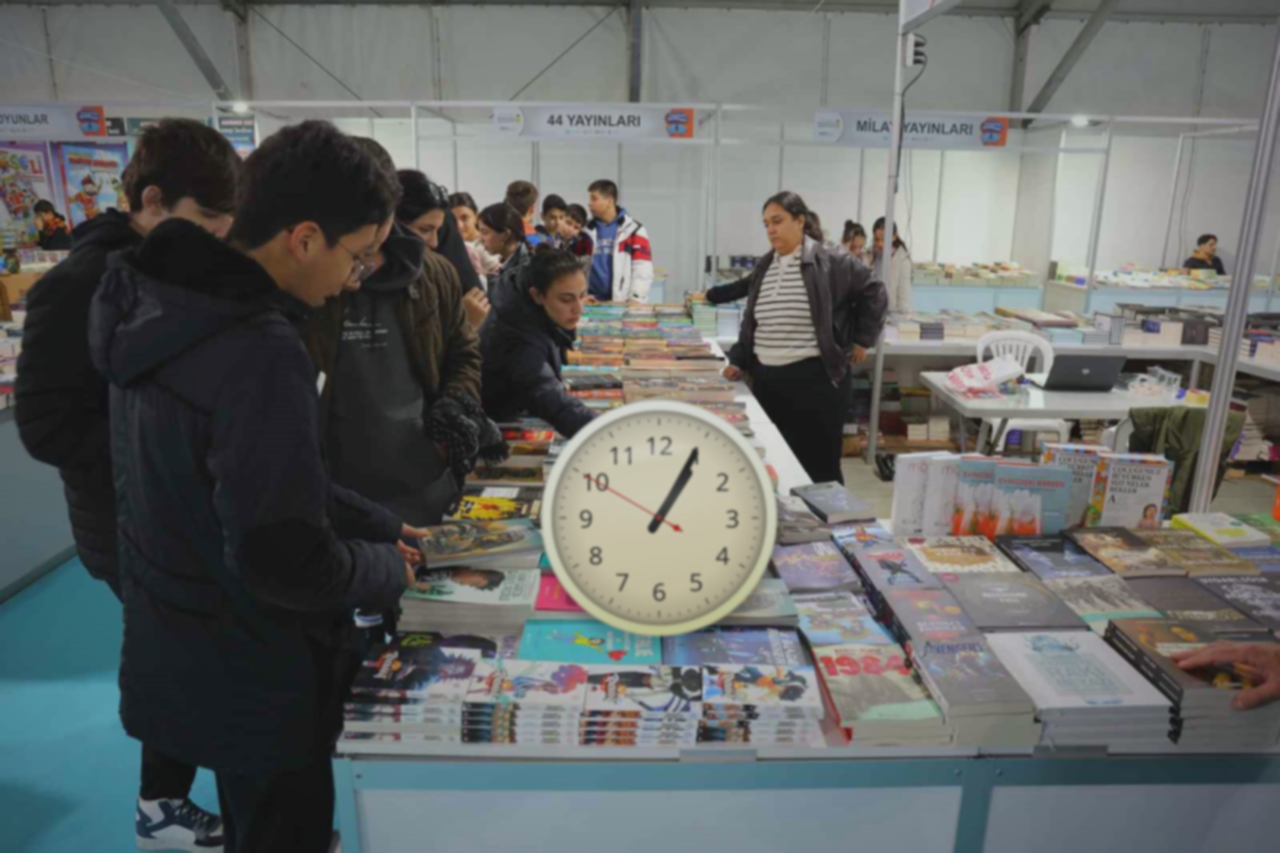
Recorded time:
1h04m50s
